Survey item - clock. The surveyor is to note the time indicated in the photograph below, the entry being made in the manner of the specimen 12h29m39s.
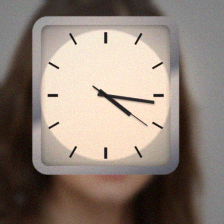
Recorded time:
4h16m21s
